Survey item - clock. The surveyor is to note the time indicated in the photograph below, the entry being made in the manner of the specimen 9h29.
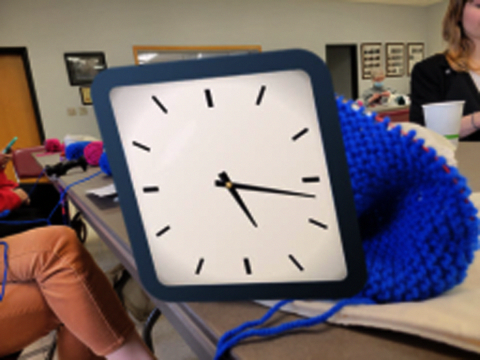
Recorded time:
5h17
